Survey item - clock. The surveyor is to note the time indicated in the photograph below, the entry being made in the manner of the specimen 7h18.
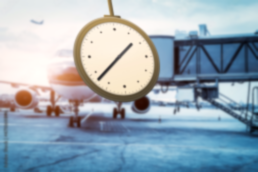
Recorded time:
1h38
